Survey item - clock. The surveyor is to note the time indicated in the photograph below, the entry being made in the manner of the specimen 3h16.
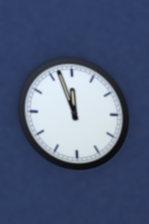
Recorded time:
11h57
